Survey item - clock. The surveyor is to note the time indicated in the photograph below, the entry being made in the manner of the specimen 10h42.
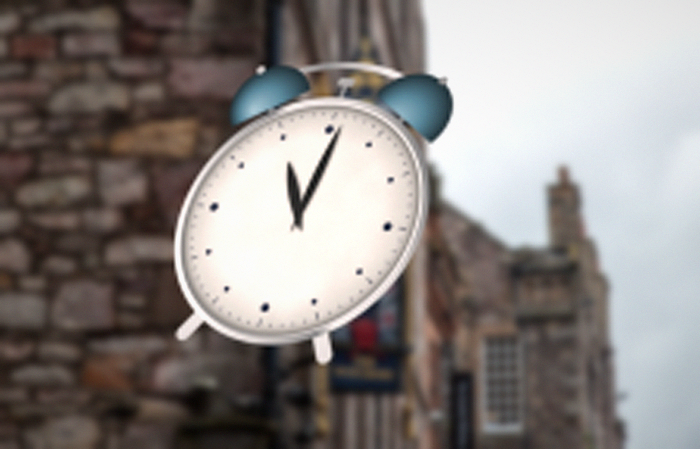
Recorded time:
11h01
